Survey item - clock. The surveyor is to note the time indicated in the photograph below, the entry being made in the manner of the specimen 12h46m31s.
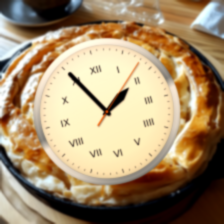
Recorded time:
1h55m08s
